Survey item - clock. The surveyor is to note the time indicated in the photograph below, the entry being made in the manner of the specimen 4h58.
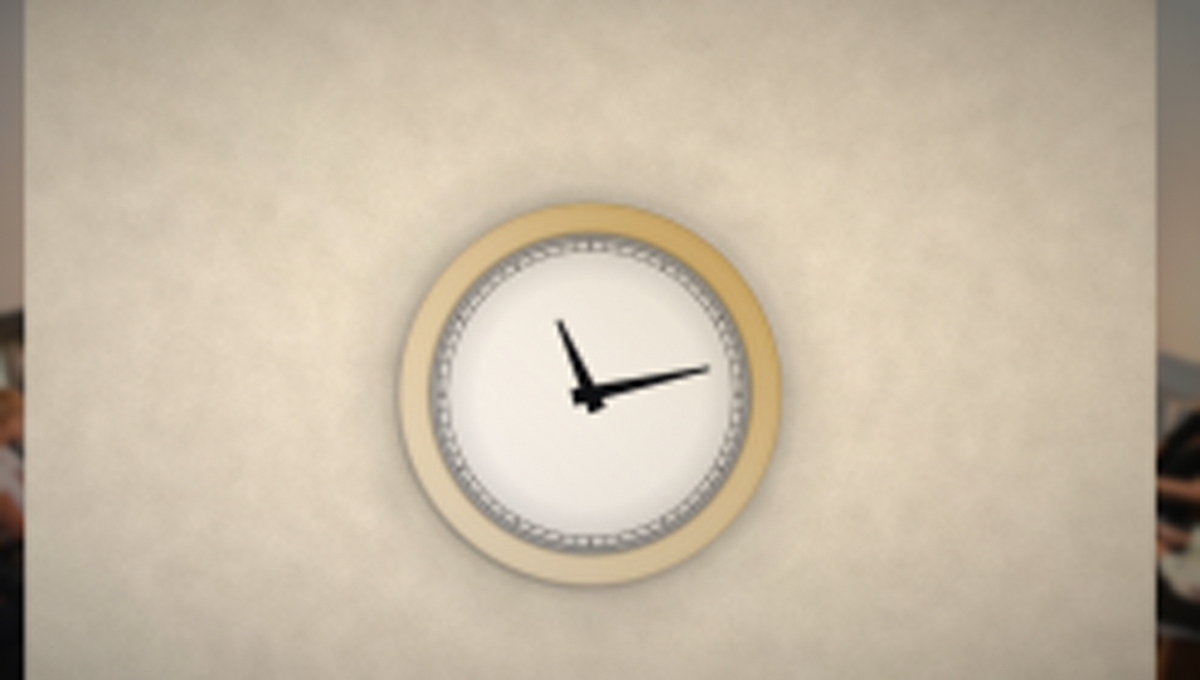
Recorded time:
11h13
